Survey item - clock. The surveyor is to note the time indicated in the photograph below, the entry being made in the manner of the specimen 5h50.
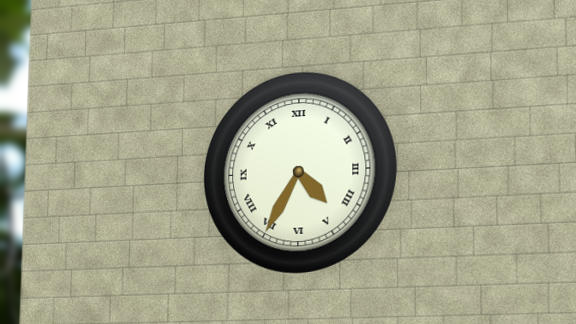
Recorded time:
4h35
